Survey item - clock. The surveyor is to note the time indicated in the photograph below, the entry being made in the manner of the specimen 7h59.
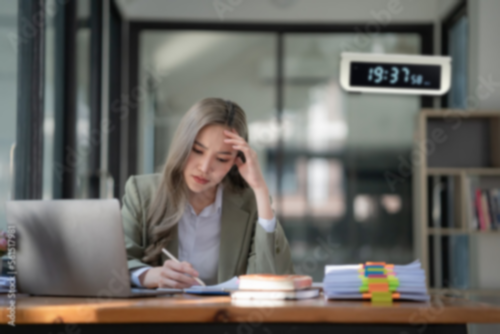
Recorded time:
19h37
